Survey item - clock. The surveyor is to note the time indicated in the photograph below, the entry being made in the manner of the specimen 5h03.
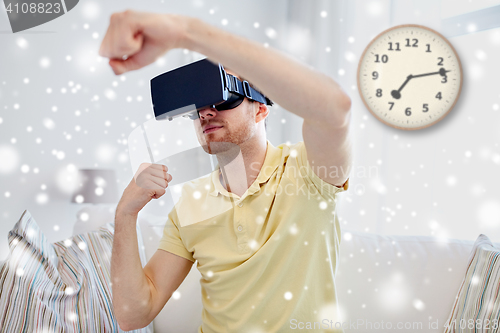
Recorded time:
7h13
